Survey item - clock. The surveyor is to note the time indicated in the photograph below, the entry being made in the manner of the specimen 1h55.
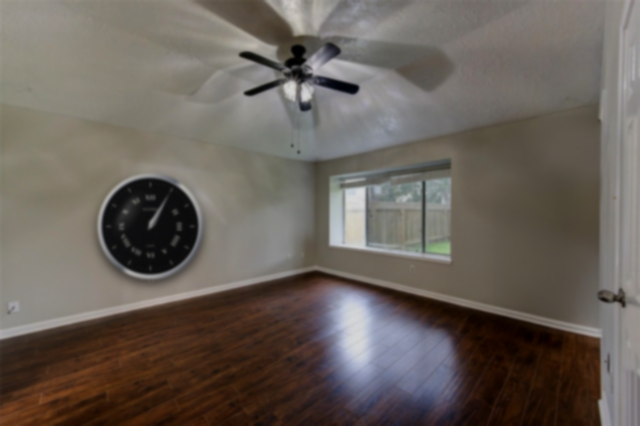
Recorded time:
1h05
